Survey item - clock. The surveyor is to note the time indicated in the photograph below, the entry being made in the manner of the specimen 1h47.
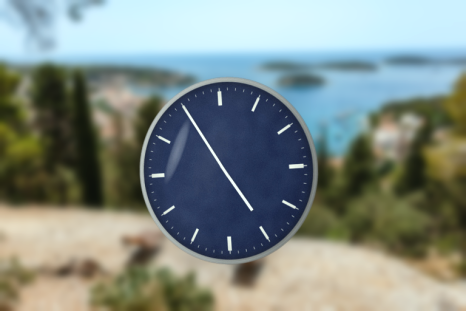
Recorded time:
4h55
